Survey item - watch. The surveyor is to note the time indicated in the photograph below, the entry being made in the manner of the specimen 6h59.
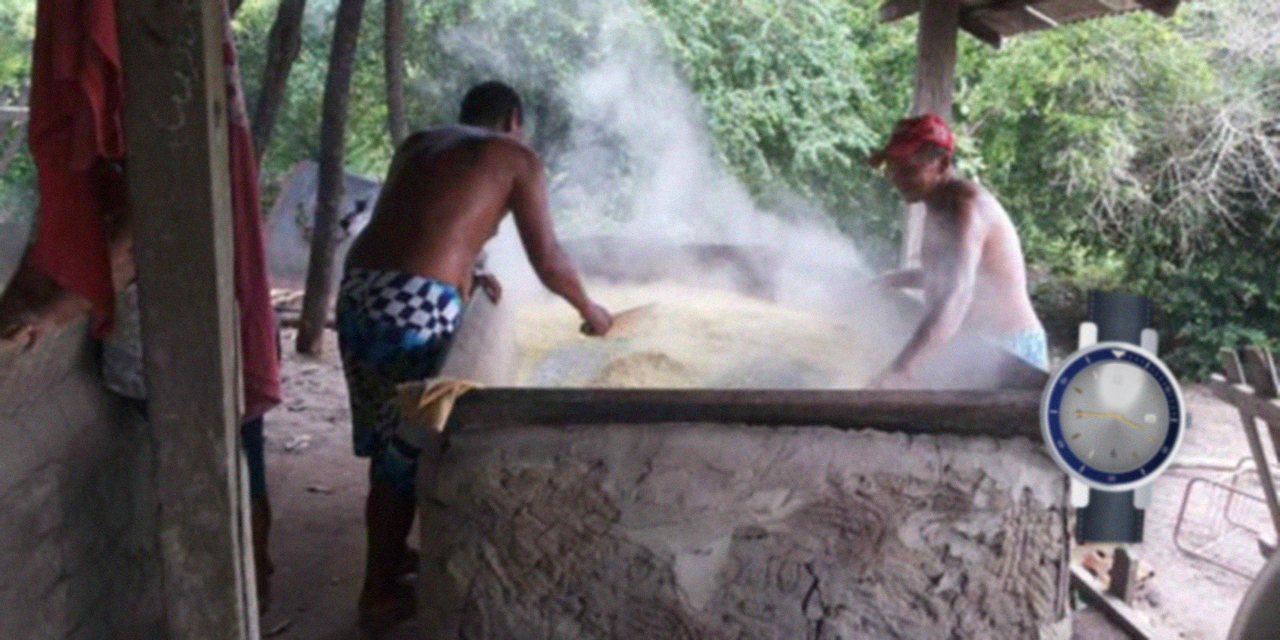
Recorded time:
3h45
